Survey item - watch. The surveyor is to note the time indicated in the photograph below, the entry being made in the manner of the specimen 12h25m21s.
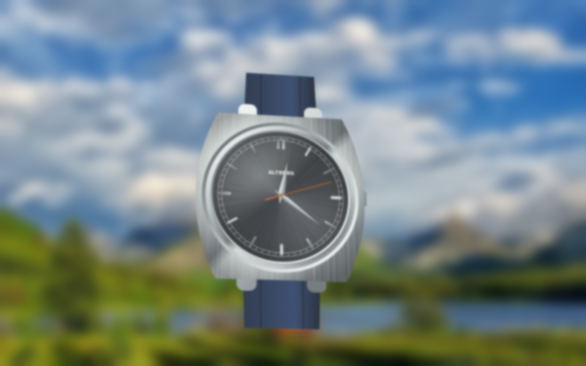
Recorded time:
12h21m12s
